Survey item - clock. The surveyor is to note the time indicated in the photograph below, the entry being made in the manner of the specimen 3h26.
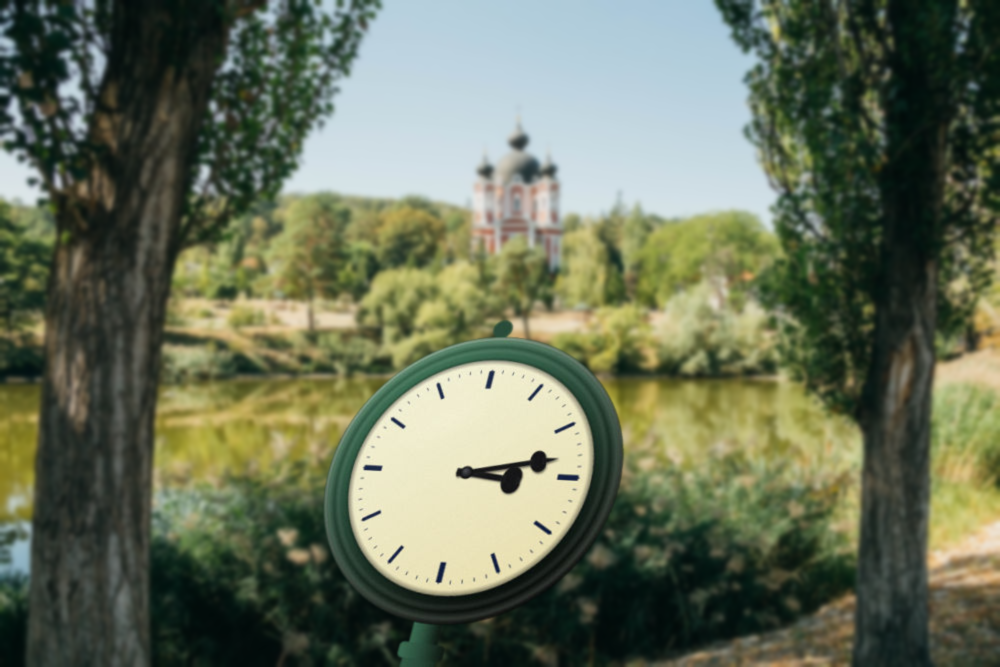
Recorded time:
3h13
